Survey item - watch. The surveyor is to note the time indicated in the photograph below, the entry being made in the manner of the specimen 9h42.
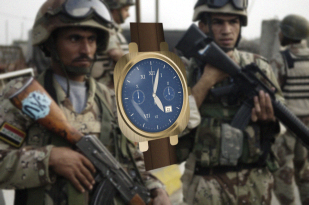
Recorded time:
5h03
